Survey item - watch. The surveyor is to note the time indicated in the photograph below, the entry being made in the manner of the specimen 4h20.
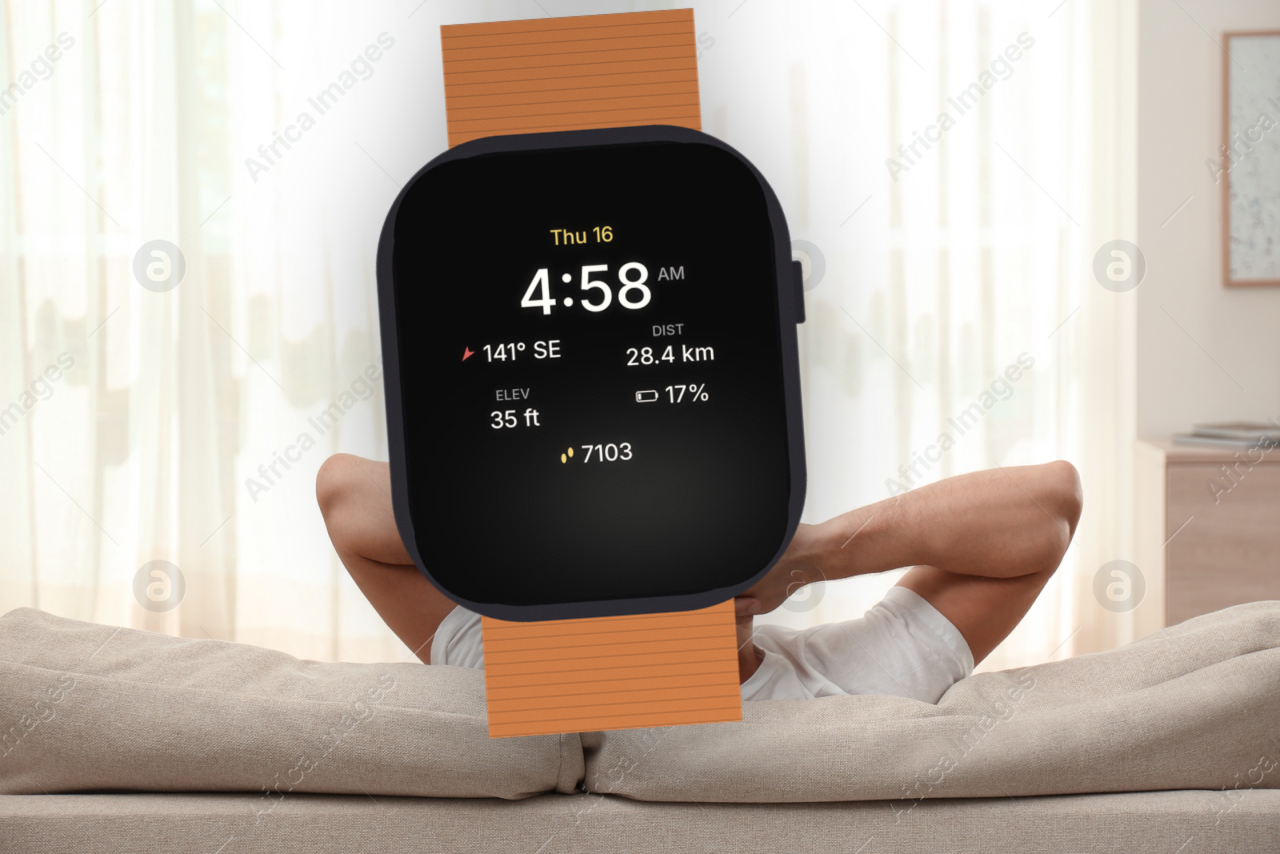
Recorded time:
4h58
